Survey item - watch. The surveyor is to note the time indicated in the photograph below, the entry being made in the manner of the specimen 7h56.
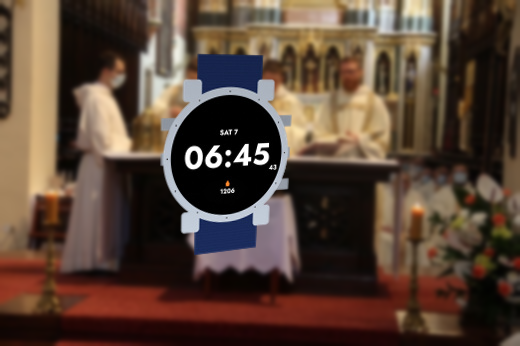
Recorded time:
6h45
